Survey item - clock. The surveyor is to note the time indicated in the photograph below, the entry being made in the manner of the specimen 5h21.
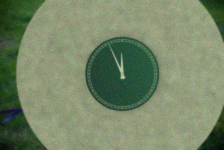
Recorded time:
11h56
